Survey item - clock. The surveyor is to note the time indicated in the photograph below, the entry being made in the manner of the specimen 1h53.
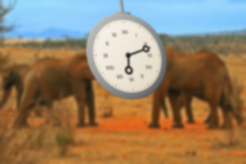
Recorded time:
6h12
